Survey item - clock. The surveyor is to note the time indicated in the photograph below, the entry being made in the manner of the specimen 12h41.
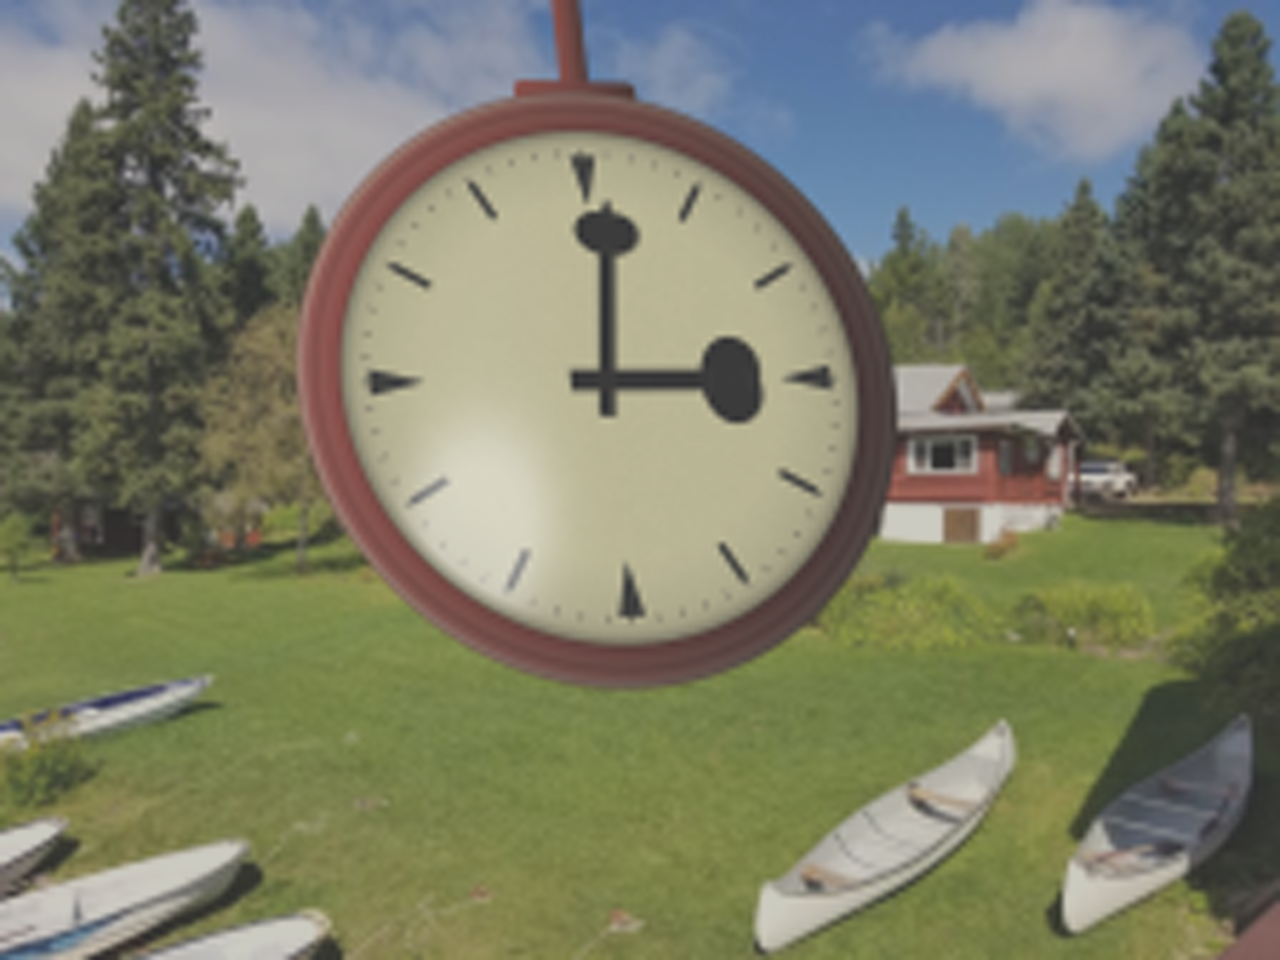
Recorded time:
3h01
